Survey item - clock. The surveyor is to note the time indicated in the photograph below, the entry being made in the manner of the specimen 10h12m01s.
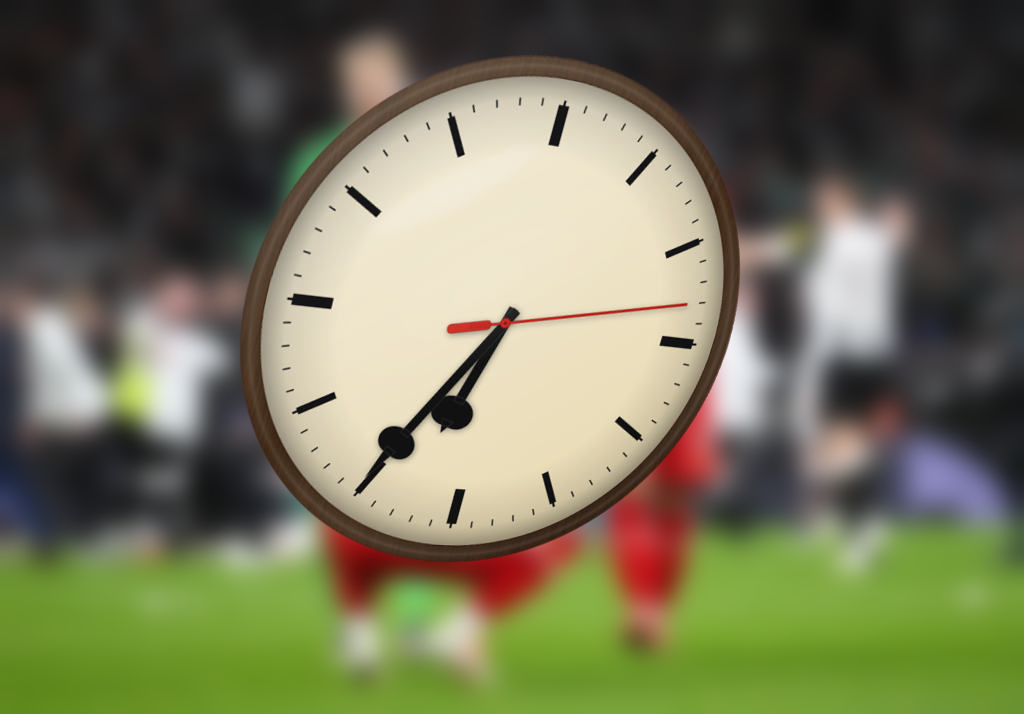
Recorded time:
6h35m13s
